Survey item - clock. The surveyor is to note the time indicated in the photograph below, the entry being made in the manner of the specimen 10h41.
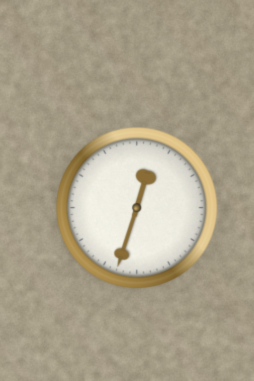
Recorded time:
12h33
